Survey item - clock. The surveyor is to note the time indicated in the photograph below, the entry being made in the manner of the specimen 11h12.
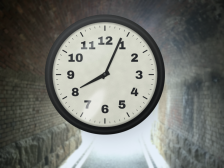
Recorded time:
8h04
